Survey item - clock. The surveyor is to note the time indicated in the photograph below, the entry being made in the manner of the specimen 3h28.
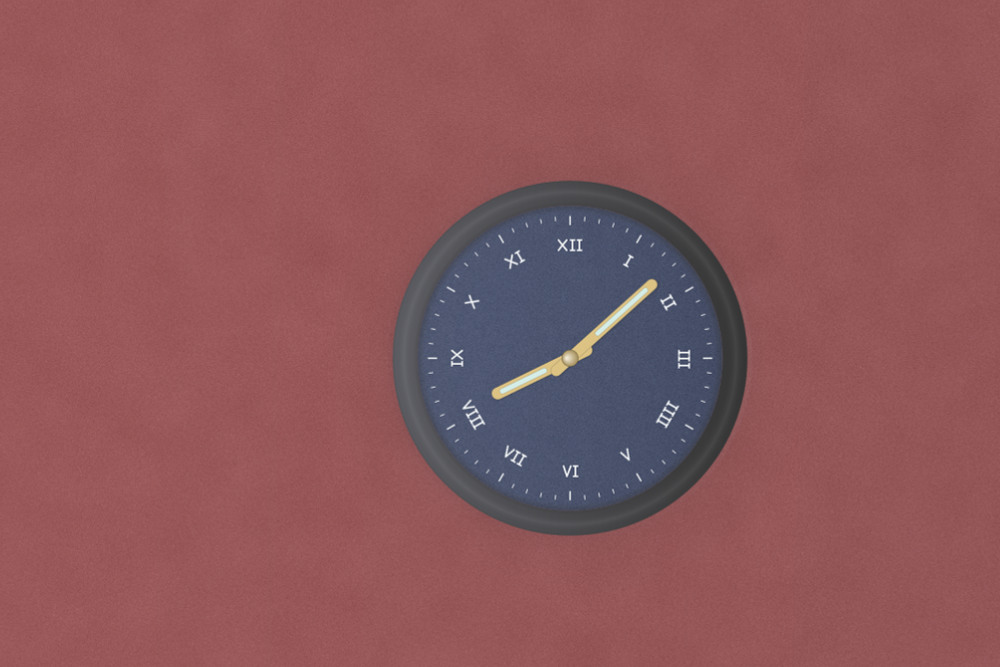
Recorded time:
8h08
